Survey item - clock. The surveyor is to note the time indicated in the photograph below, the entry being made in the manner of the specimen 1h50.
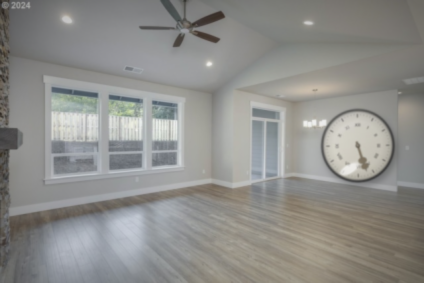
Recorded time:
5h27
